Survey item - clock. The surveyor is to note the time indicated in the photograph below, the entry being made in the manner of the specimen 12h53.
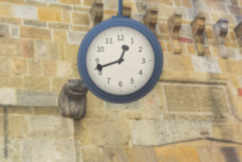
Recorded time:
12h42
